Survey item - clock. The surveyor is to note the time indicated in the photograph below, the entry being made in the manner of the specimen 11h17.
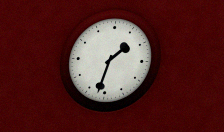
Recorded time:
1h32
